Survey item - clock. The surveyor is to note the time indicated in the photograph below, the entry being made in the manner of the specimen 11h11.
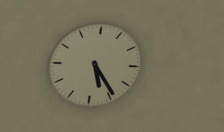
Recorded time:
5h24
